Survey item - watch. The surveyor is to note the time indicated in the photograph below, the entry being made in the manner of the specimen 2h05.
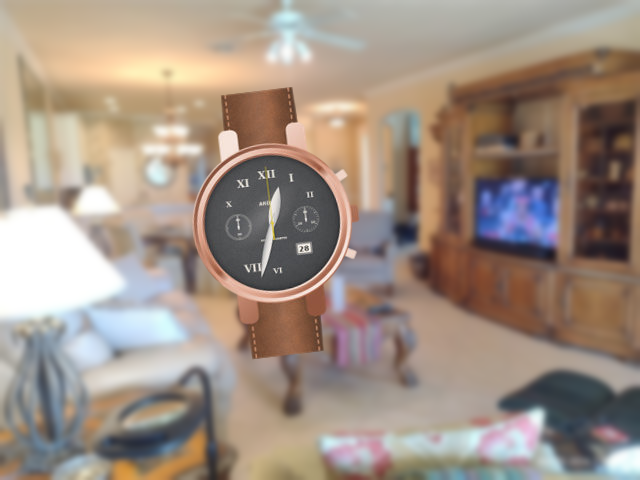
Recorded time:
12h33
